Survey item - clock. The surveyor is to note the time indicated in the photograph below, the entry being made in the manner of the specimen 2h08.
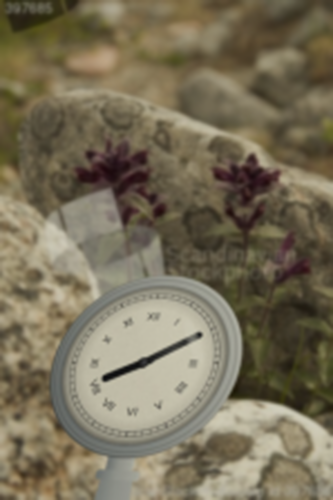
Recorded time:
8h10
